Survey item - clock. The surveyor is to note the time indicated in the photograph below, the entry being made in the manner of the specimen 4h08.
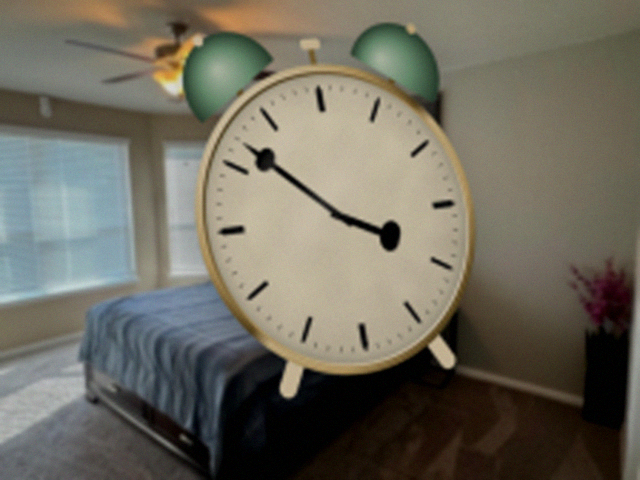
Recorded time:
3h52
